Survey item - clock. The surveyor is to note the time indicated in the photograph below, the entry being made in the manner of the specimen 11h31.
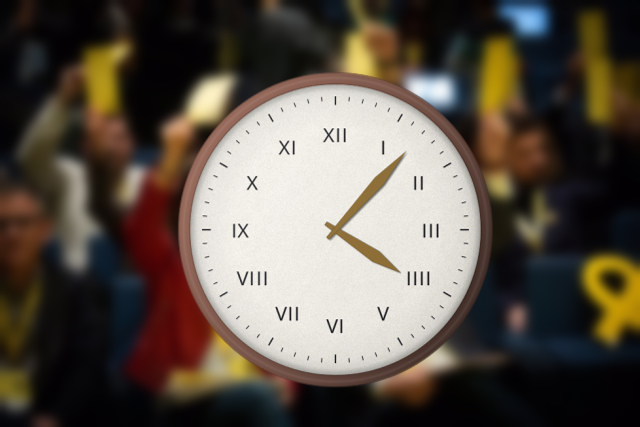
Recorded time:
4h07
